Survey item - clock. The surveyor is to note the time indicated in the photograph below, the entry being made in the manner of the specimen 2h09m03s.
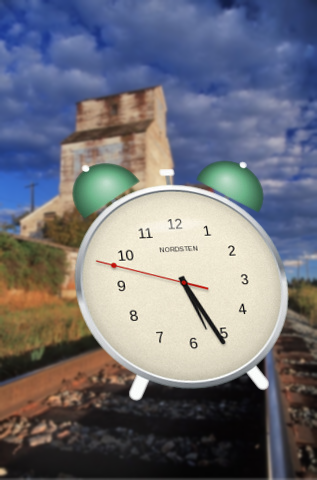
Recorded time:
5h25m48s
